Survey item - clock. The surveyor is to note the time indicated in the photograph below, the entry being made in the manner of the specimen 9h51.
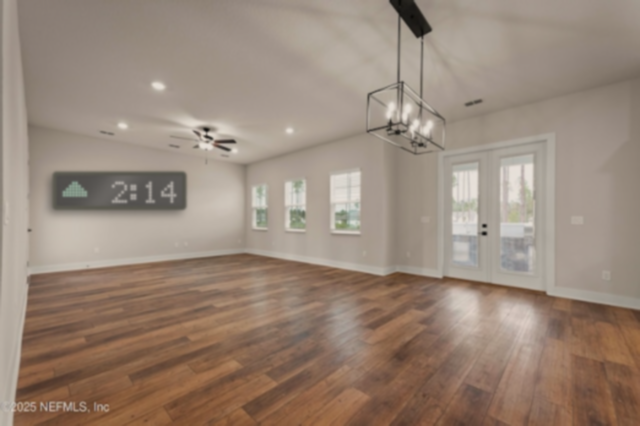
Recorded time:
2h14
